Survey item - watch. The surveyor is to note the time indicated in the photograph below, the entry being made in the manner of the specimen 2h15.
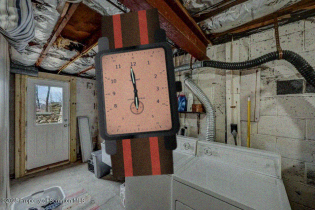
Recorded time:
5h59
